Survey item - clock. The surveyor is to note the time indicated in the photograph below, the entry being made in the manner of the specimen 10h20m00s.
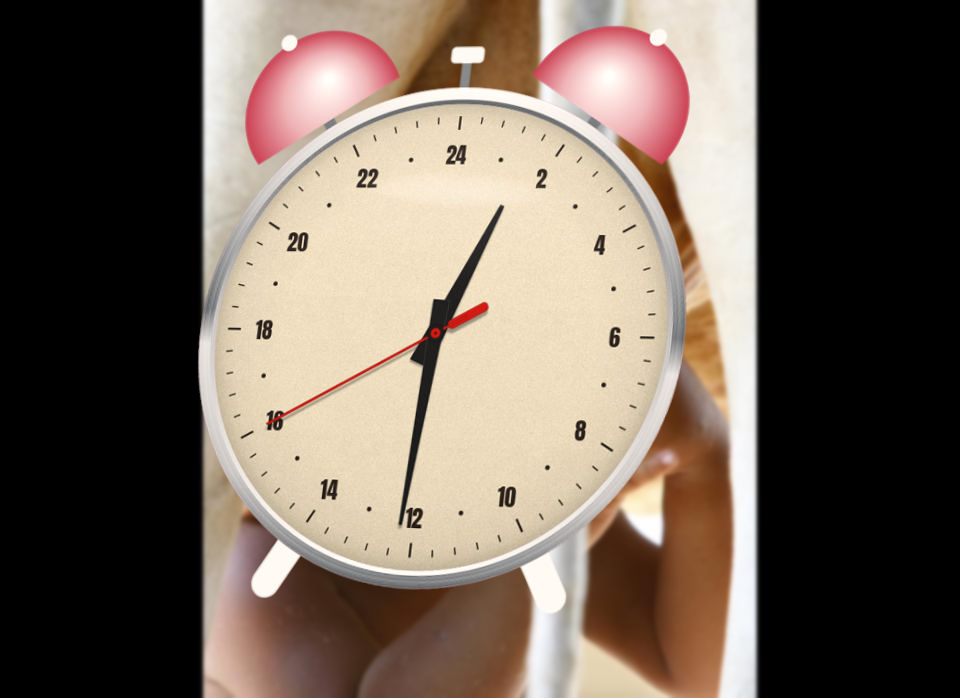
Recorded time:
1h30m40s
